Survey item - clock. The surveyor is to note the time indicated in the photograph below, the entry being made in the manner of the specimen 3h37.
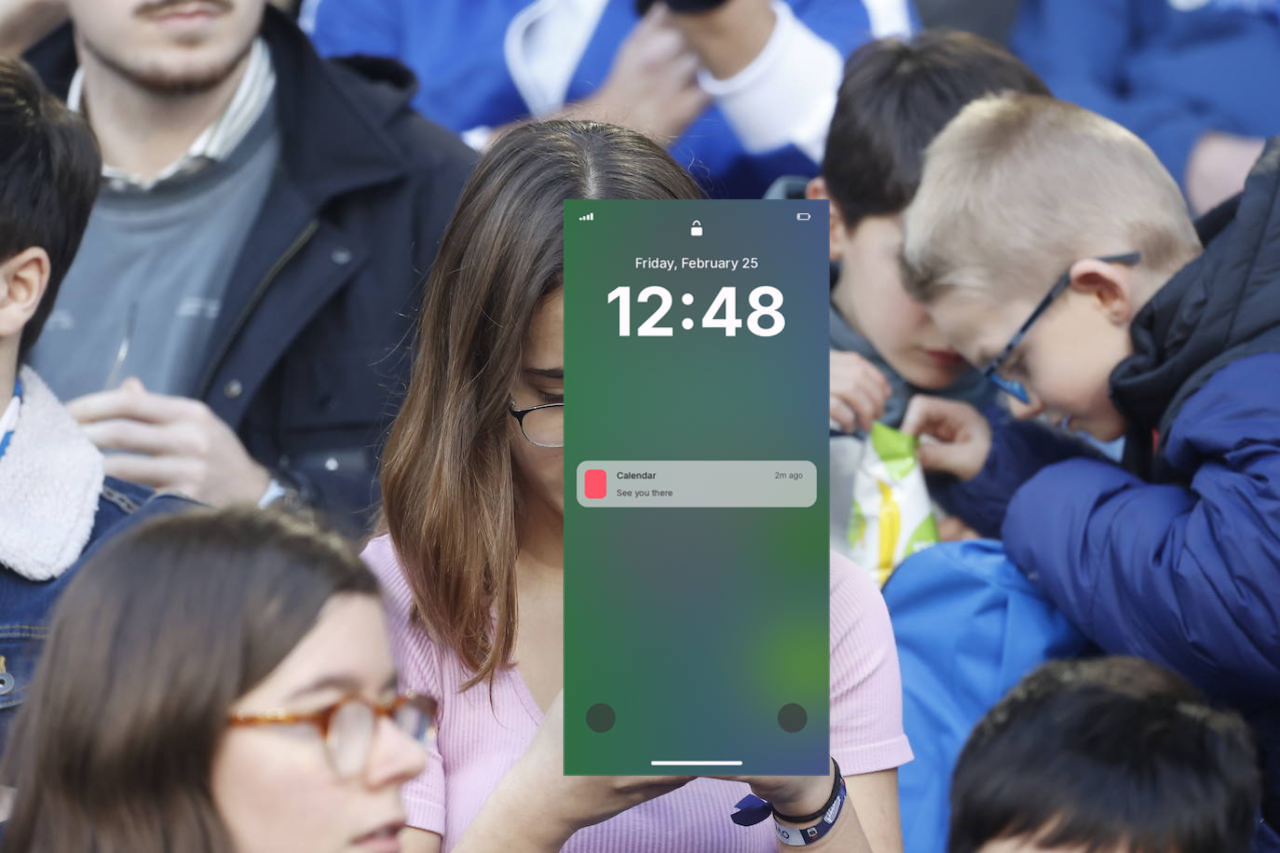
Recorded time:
12h48
